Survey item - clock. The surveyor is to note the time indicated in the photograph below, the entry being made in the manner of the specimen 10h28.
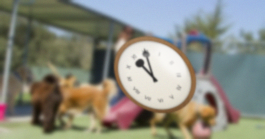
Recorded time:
11h00
